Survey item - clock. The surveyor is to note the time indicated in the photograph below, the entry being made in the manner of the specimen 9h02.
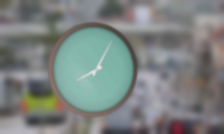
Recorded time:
8h05
